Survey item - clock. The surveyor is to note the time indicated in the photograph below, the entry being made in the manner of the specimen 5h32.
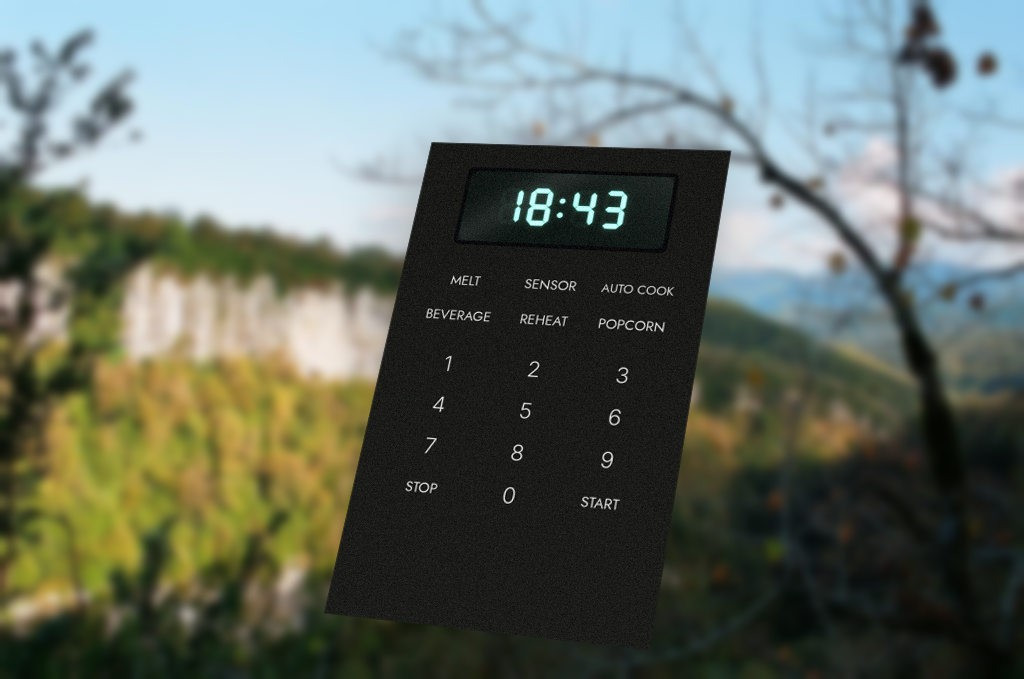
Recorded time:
18h43
